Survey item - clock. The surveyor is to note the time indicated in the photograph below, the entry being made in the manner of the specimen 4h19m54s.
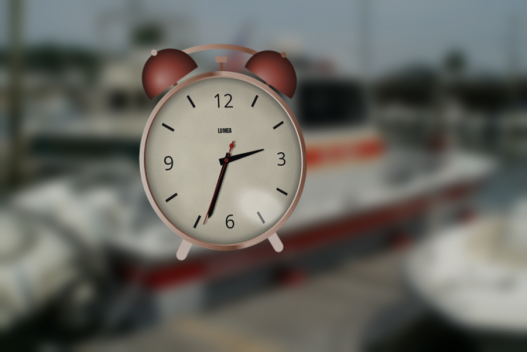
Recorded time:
2h33m34s
